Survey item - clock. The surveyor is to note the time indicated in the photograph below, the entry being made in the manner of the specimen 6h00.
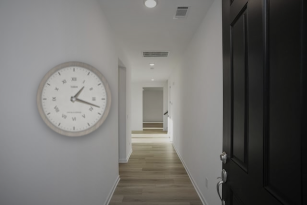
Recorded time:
1h18
